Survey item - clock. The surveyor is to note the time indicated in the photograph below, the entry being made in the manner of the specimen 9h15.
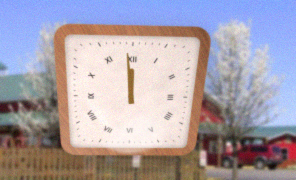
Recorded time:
11h59
